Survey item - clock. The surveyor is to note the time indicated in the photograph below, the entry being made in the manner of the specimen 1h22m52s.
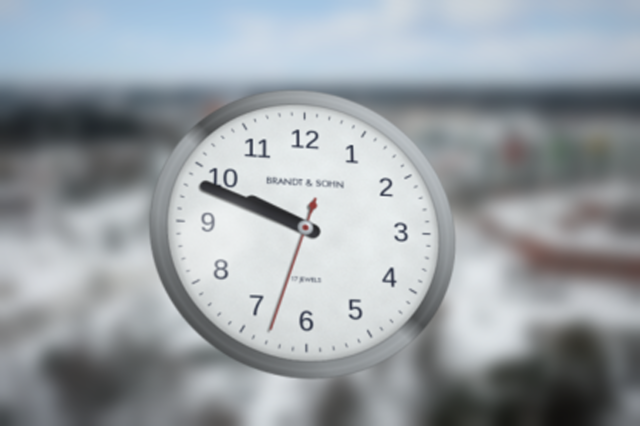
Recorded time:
9h48m33s
